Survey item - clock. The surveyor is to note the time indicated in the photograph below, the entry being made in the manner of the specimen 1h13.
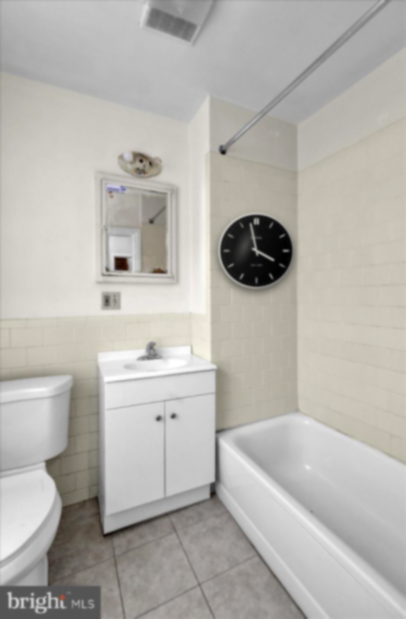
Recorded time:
3h58
